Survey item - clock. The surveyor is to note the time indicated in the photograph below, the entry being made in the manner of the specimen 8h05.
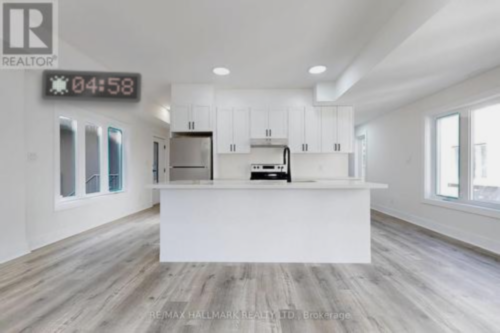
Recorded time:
4h58
